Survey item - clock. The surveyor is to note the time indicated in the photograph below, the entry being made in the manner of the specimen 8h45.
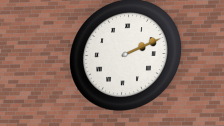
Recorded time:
2h11
